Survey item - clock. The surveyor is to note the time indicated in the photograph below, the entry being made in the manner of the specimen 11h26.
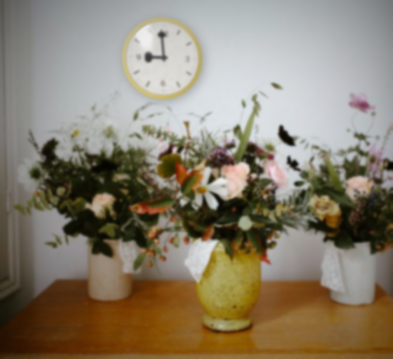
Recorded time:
8h59
